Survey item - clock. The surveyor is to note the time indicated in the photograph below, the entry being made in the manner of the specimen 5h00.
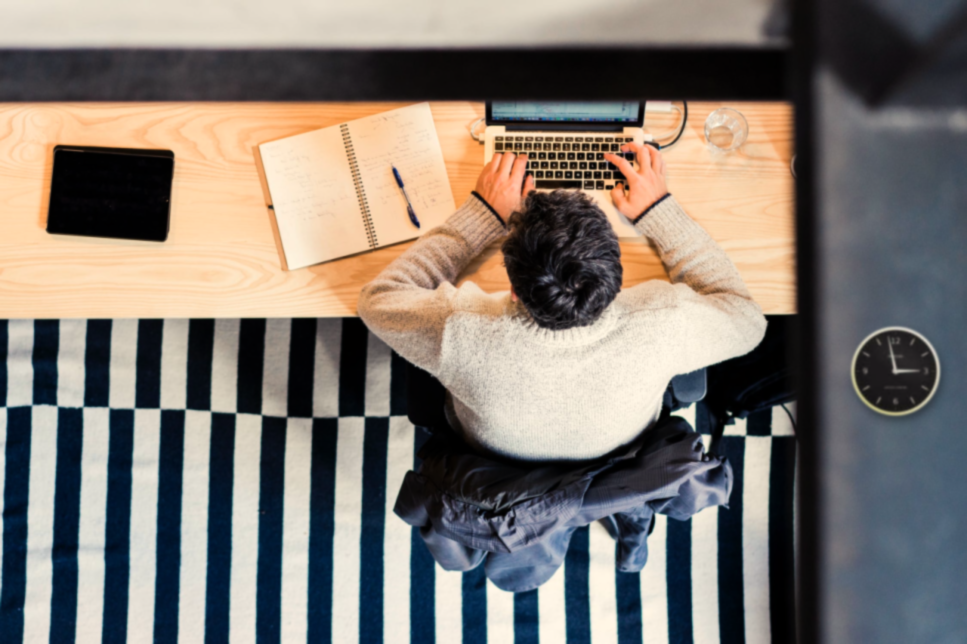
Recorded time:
2h58
